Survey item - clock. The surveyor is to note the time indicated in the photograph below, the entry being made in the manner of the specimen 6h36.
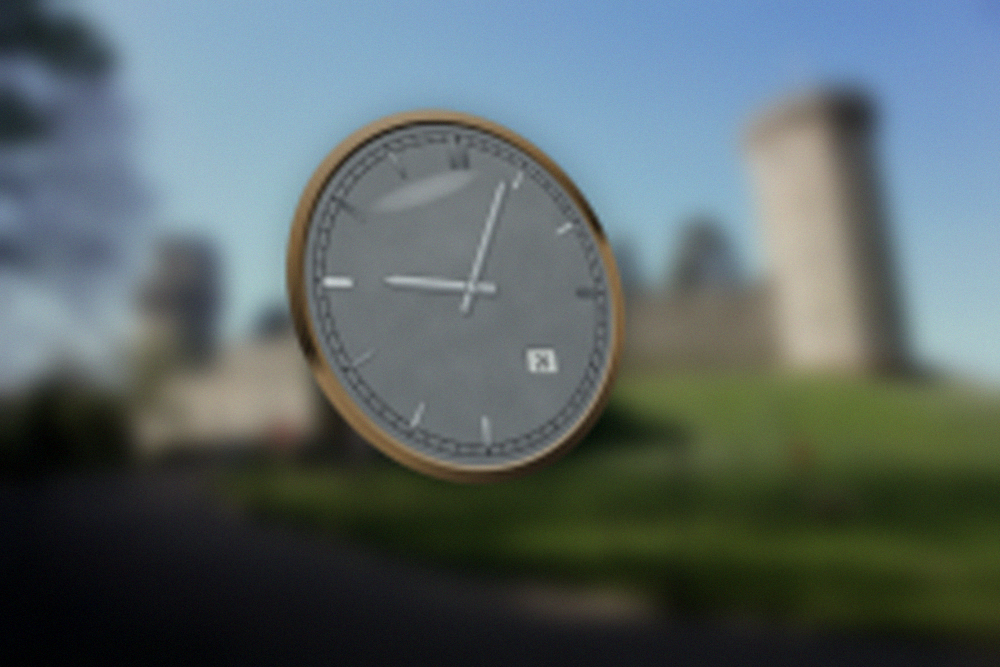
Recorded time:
9h04
